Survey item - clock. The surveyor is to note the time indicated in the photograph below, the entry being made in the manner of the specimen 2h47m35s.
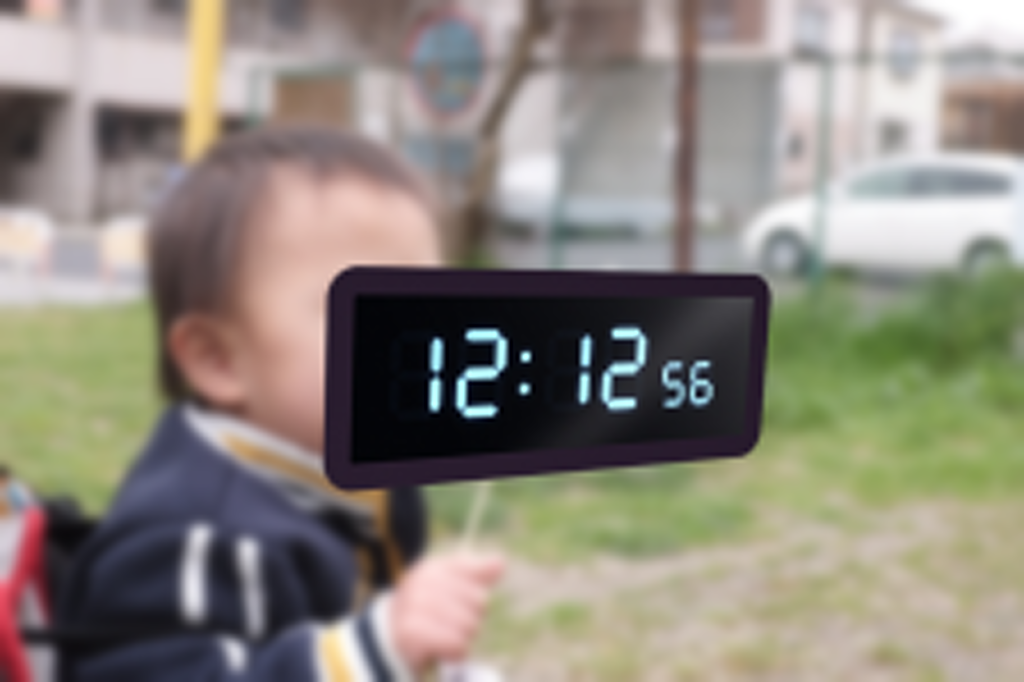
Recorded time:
12h12m56s
